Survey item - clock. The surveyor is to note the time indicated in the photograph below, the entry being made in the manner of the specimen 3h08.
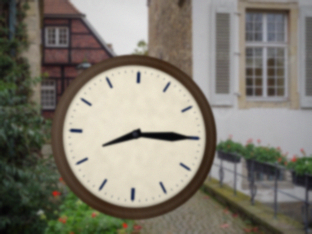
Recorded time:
8h15
